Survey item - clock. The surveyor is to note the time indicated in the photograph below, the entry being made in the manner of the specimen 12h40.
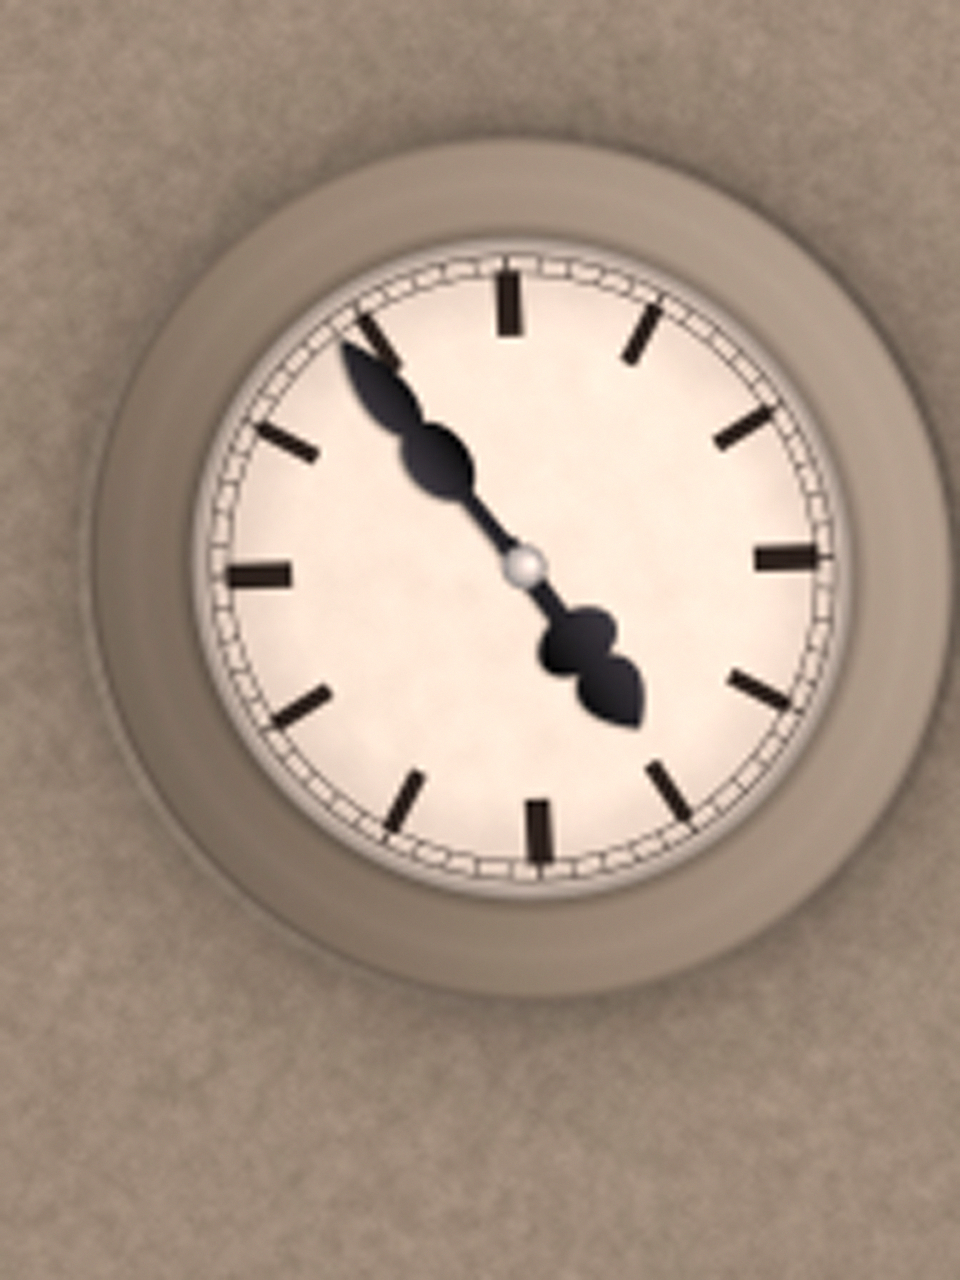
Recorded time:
4h54
